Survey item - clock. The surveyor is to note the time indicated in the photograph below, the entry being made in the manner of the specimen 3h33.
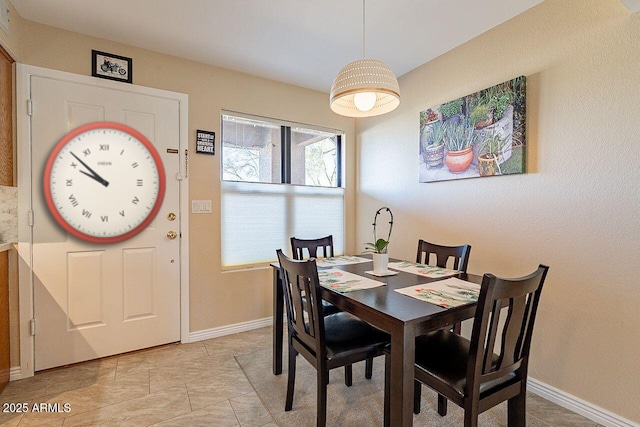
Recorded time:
9h52
